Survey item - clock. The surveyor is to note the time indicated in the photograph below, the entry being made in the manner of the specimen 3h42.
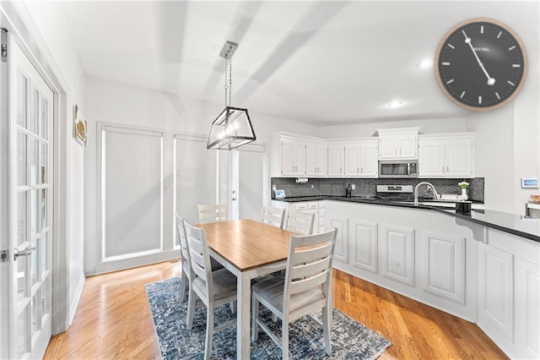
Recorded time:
4h55
